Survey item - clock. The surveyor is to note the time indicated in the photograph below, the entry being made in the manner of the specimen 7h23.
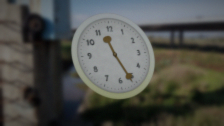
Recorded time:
11h26
